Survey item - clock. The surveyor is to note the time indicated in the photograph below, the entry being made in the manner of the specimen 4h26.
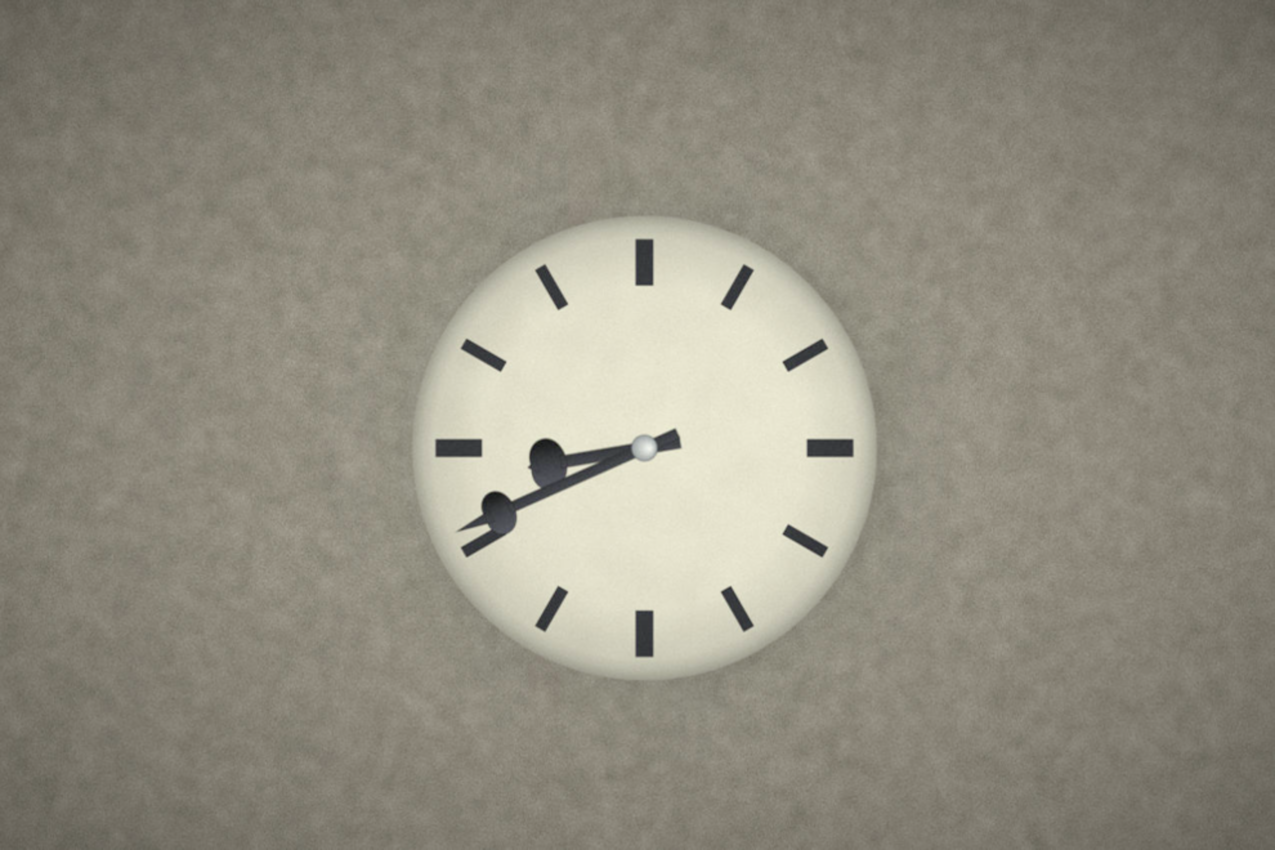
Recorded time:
8h41
